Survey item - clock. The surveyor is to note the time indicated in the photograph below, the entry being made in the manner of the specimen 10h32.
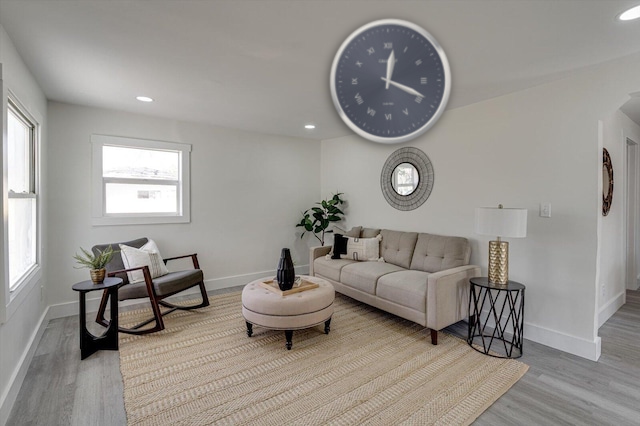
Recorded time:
12h19
